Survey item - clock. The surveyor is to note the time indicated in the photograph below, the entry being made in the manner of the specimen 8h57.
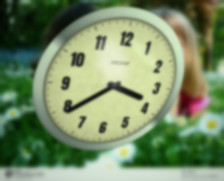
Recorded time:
3h39
